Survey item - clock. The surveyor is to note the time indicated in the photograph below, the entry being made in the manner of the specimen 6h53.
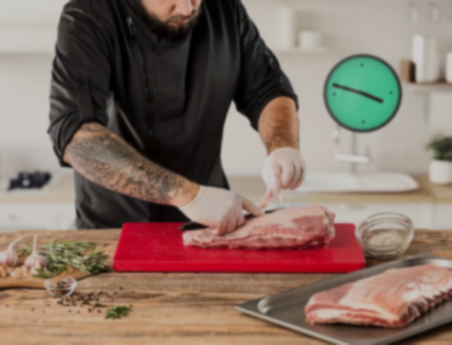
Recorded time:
3h48
